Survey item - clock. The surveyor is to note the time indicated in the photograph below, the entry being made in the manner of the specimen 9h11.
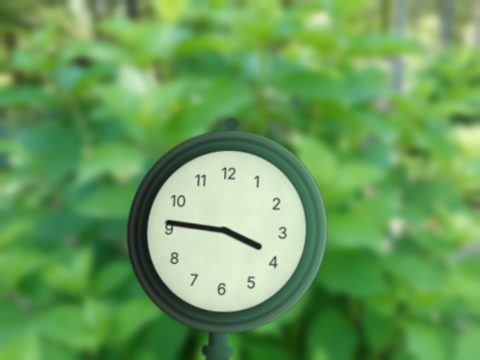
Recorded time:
3h46
